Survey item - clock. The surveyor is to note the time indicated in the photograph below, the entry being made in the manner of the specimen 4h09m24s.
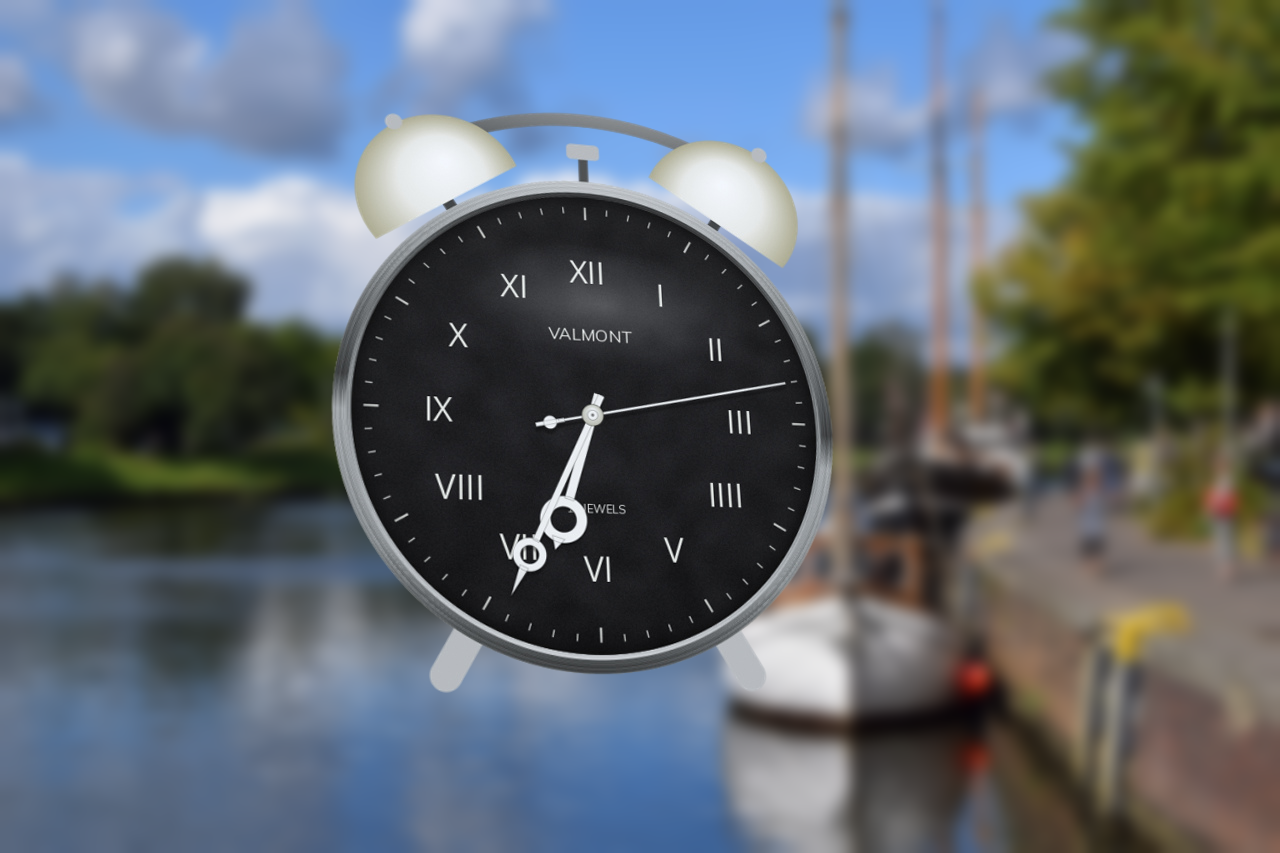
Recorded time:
6h34m13s
